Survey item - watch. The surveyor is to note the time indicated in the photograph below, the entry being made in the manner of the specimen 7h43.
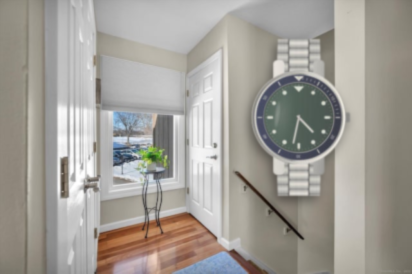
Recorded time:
4h32
